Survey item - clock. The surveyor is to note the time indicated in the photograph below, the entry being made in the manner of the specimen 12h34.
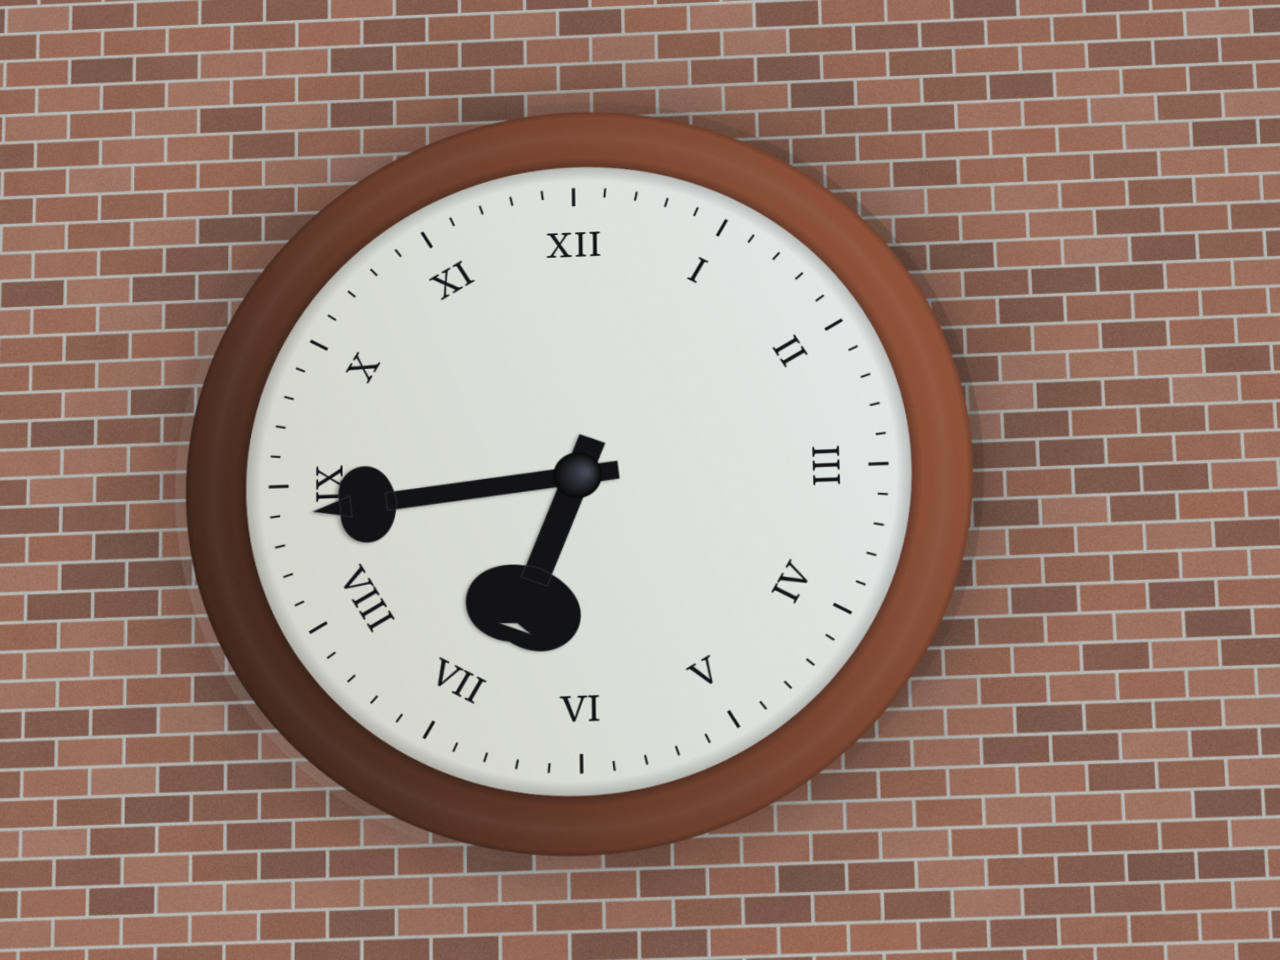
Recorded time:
6h44
